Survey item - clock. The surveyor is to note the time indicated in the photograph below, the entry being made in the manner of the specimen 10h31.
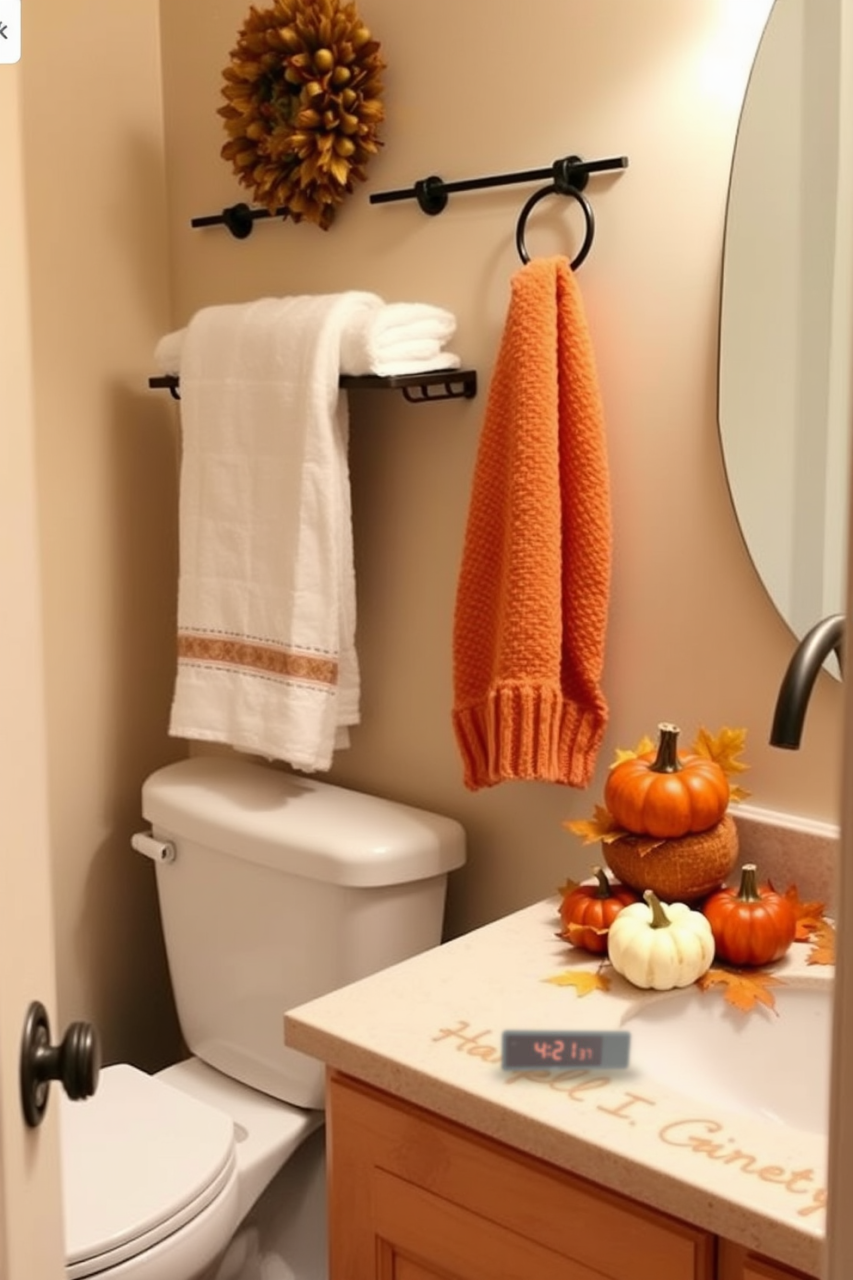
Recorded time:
4h21
